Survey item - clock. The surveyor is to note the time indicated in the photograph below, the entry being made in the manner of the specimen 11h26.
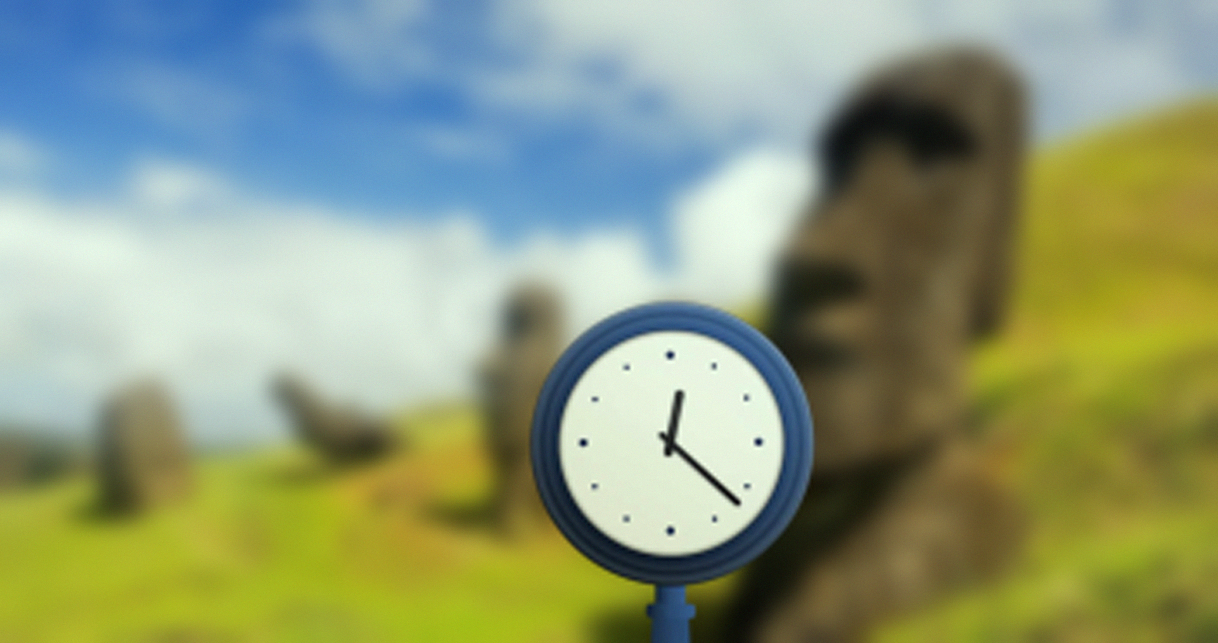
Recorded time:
12h22
